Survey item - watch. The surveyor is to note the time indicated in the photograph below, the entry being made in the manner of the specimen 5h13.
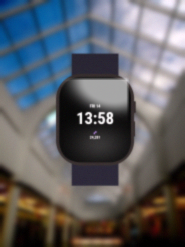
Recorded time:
13h58
